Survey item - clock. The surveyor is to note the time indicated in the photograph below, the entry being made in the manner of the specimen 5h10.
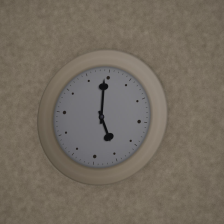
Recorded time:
4h59
